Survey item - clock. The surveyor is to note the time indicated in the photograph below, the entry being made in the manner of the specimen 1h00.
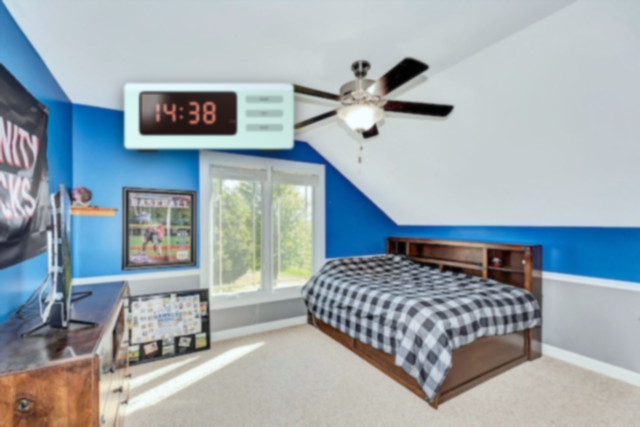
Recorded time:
14h38
